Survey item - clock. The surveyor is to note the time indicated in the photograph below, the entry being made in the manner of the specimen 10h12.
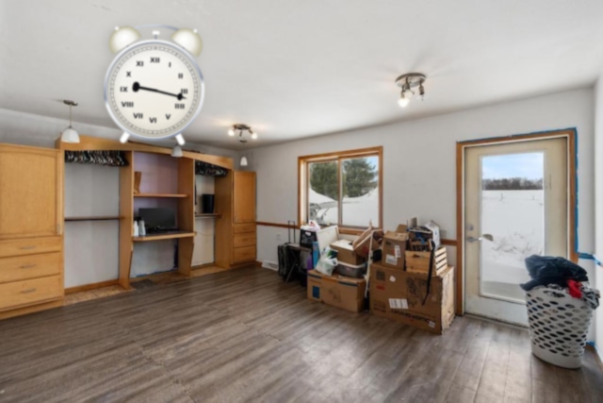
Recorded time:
9h17
